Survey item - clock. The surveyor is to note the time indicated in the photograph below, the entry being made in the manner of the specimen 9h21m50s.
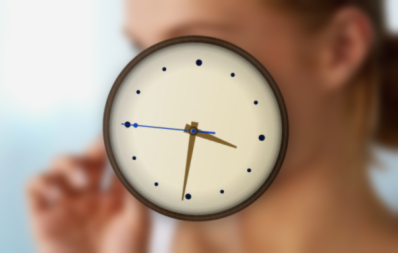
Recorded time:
3h30m45s
